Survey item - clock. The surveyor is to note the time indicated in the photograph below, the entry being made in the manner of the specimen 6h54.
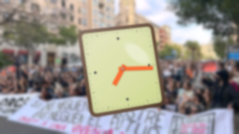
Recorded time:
7h16
